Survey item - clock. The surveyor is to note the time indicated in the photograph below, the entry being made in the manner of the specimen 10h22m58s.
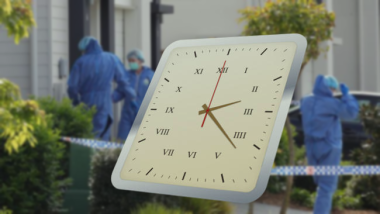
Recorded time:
2h22m00s
